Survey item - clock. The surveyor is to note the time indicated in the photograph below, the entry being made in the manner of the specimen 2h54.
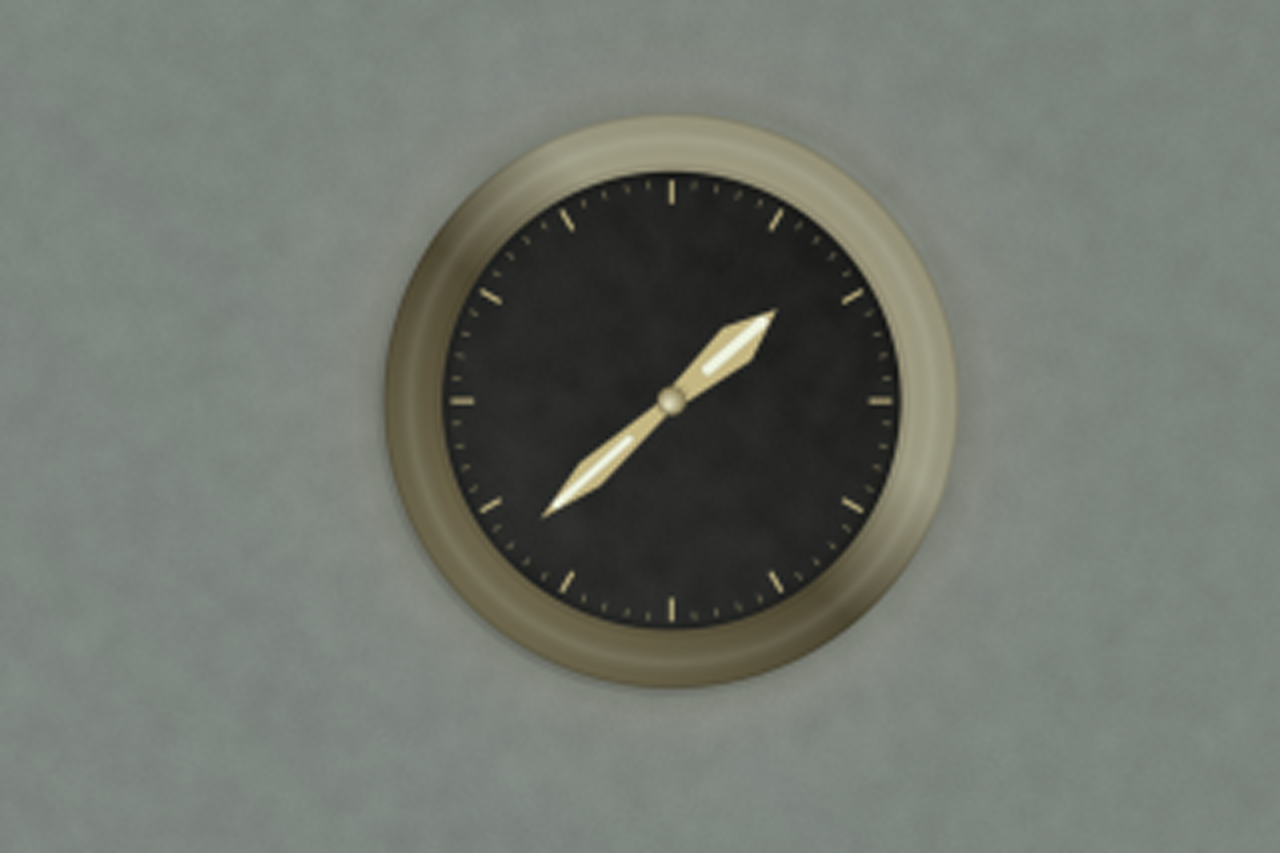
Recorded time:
1h38
